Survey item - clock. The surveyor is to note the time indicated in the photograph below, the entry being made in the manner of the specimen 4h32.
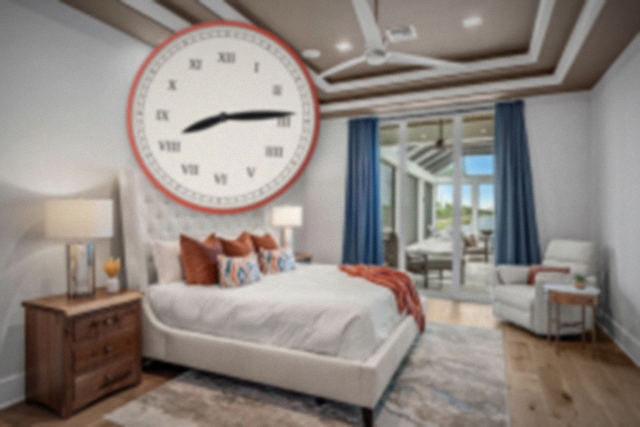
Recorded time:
8h14
